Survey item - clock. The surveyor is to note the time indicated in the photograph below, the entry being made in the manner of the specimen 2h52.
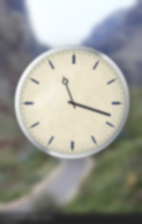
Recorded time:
11h18
